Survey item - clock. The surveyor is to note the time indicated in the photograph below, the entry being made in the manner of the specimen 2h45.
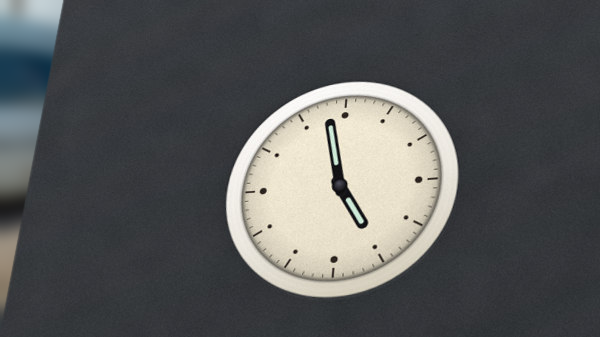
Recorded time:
4h58
